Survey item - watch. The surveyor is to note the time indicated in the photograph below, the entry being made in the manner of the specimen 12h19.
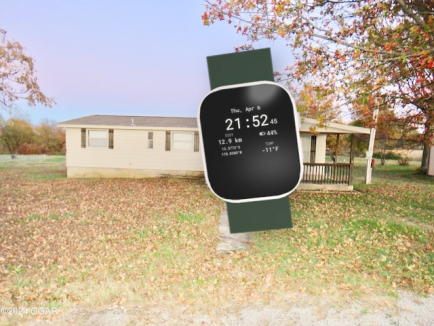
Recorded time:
21h52
